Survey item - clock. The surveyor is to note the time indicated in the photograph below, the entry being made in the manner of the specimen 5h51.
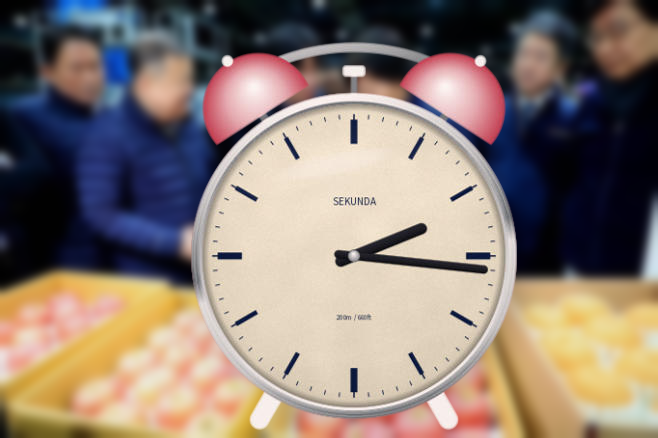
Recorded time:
2h16
